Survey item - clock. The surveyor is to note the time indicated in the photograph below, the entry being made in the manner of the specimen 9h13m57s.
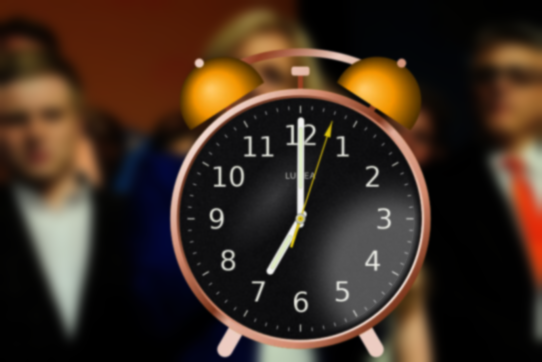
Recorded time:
7h00m03s
